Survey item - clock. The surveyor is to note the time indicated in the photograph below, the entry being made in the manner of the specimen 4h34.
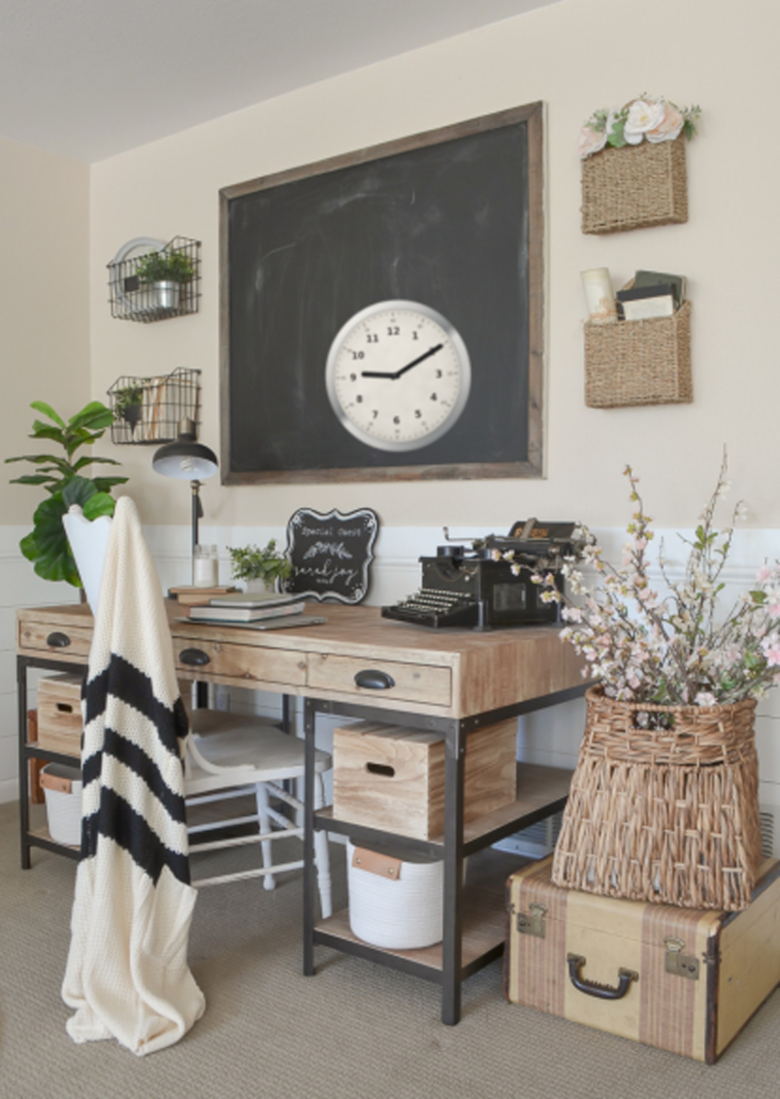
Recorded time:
9h10
